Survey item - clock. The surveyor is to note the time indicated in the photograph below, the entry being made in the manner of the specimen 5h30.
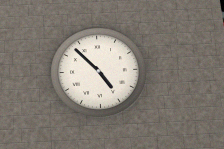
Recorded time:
4h53
